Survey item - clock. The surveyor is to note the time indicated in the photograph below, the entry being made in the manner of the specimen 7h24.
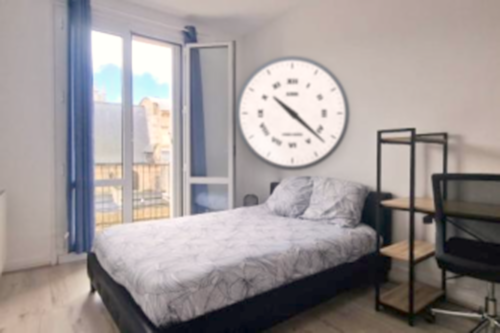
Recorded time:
10h22
